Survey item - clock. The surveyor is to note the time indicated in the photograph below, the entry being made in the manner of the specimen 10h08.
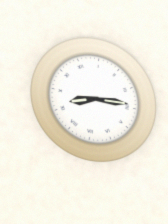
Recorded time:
9h19
